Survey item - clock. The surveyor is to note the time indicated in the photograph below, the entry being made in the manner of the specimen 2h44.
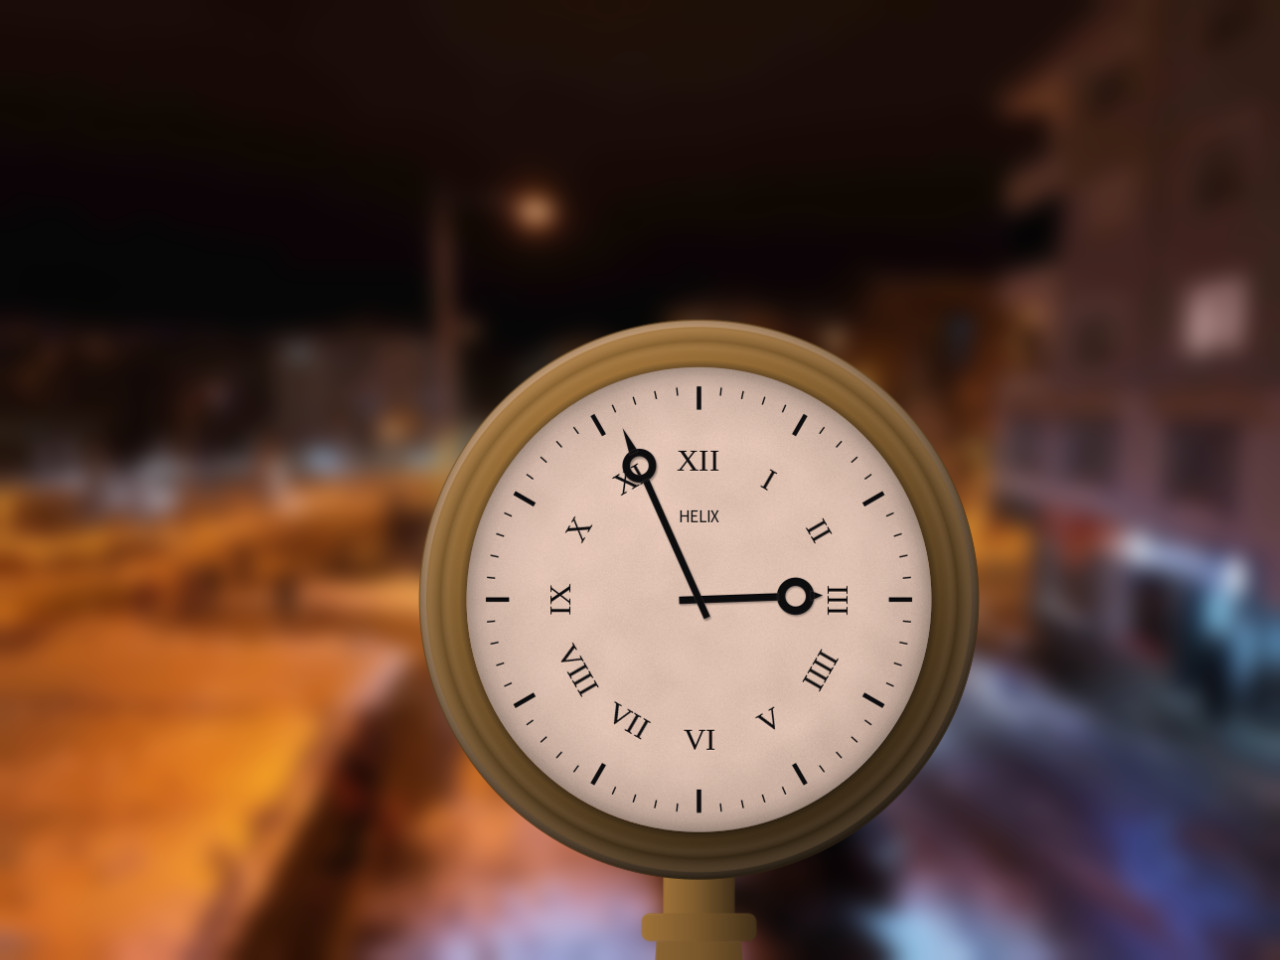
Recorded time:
2h56
